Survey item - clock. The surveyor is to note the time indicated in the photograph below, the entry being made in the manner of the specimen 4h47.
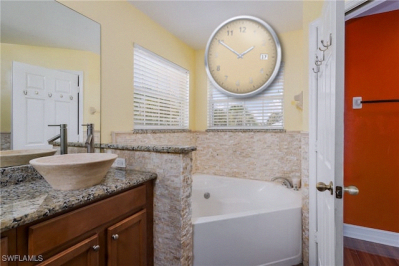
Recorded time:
1h50
